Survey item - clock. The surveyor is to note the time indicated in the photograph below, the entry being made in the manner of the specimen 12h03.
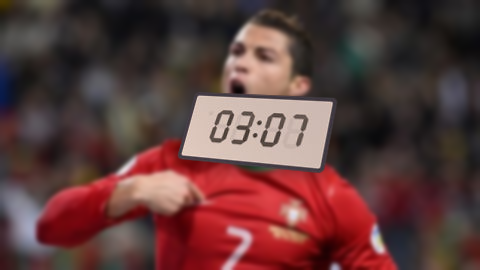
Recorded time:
3h07
